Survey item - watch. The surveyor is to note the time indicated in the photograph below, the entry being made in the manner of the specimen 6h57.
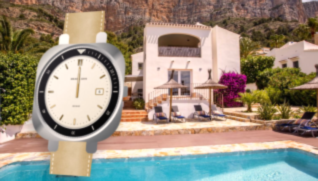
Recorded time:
12h00
